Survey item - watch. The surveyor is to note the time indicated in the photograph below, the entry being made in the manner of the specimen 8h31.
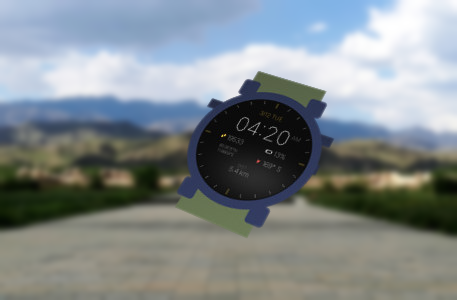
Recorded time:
4h20
